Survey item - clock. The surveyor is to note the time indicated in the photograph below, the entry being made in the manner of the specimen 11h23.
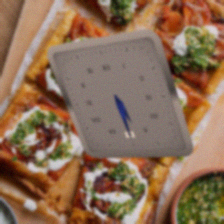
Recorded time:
5h30
